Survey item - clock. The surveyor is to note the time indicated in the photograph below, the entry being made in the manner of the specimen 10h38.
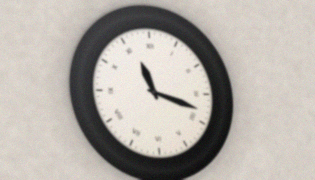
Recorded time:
11h18
